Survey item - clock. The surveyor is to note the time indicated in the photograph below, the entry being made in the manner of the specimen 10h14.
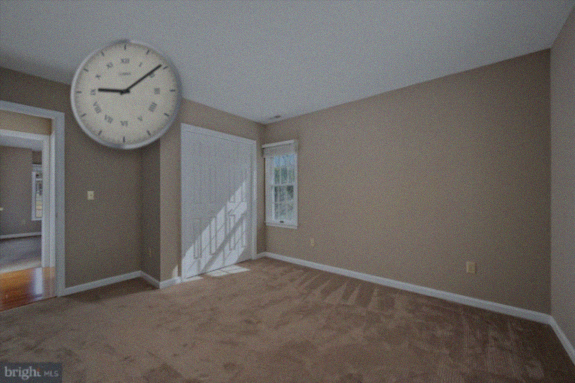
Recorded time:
9h09
